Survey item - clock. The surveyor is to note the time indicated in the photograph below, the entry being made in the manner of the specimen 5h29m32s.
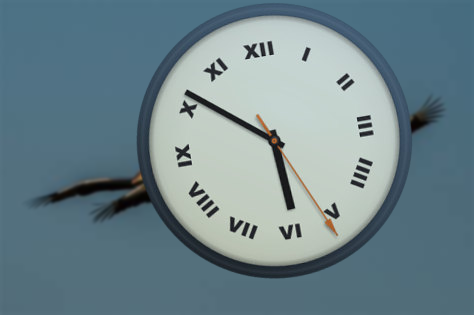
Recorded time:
5h51m26s
